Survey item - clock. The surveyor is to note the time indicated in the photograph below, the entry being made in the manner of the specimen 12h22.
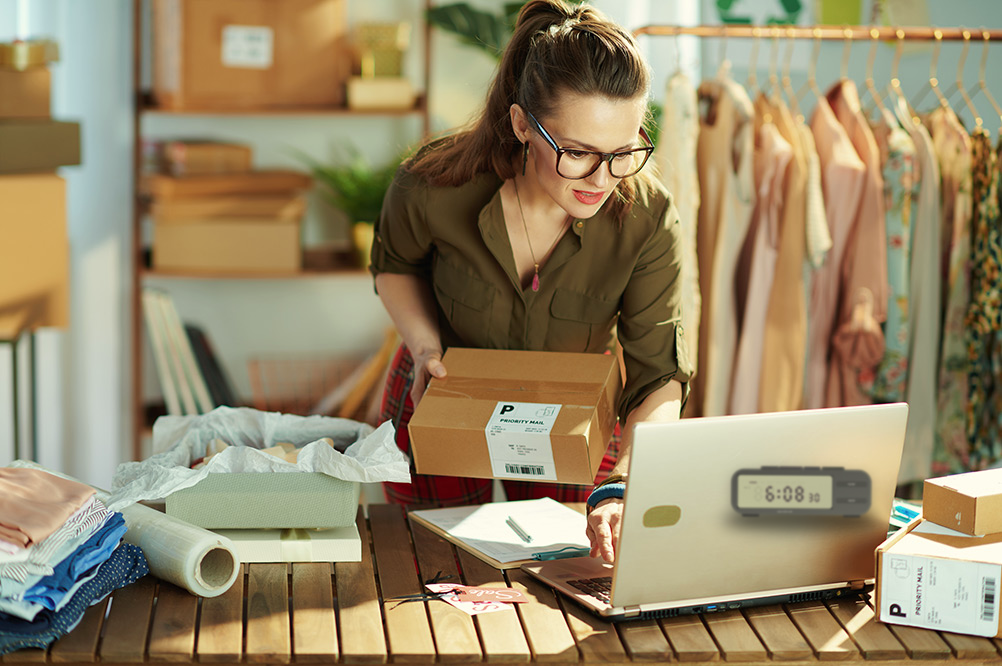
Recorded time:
6h08
